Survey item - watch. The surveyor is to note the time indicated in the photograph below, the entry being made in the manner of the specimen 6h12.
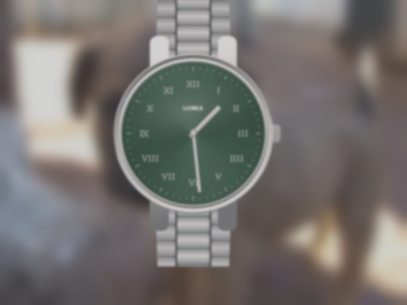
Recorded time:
1h29
